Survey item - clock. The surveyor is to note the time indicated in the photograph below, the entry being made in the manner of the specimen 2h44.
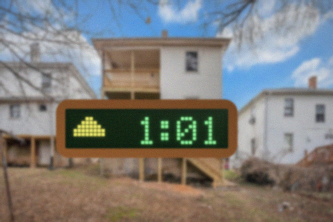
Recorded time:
1h01
